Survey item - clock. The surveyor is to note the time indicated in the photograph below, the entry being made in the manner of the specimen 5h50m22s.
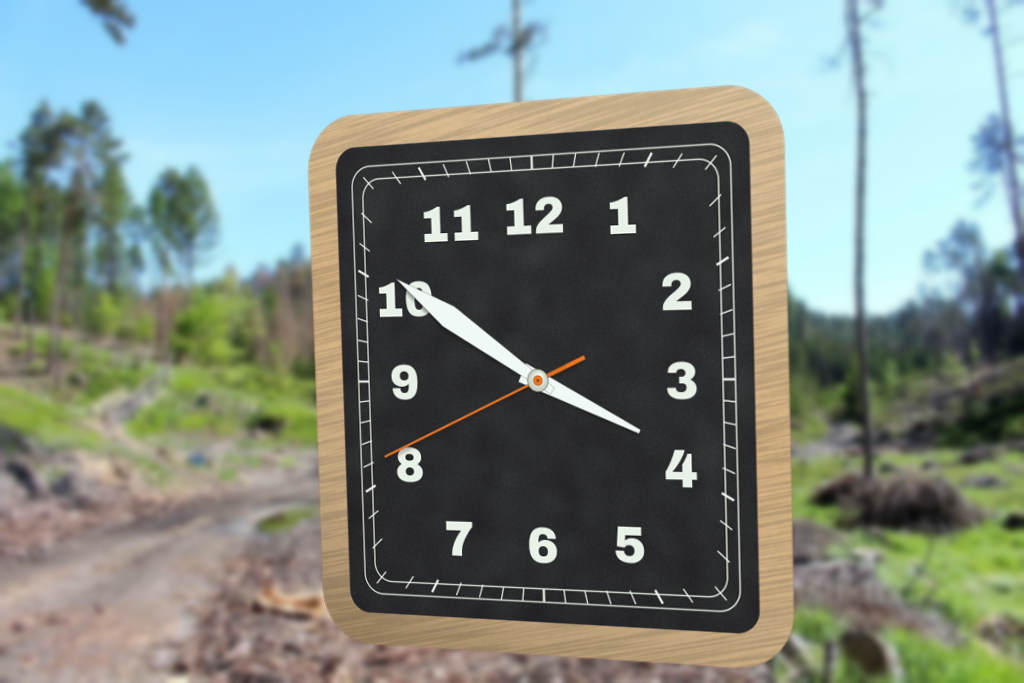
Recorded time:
3h50m41s
